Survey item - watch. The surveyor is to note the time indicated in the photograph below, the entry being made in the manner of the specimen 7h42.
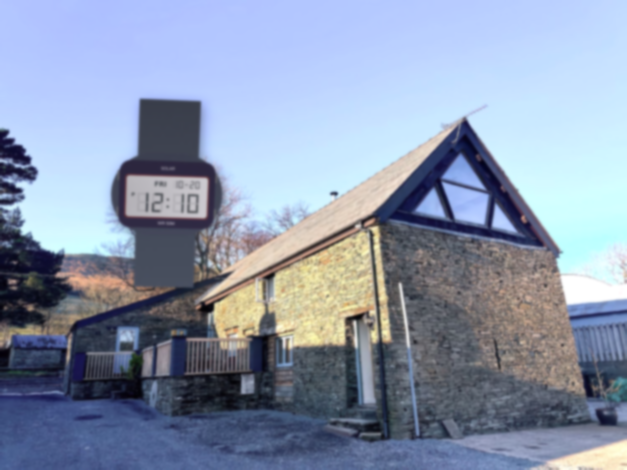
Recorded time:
12h10
